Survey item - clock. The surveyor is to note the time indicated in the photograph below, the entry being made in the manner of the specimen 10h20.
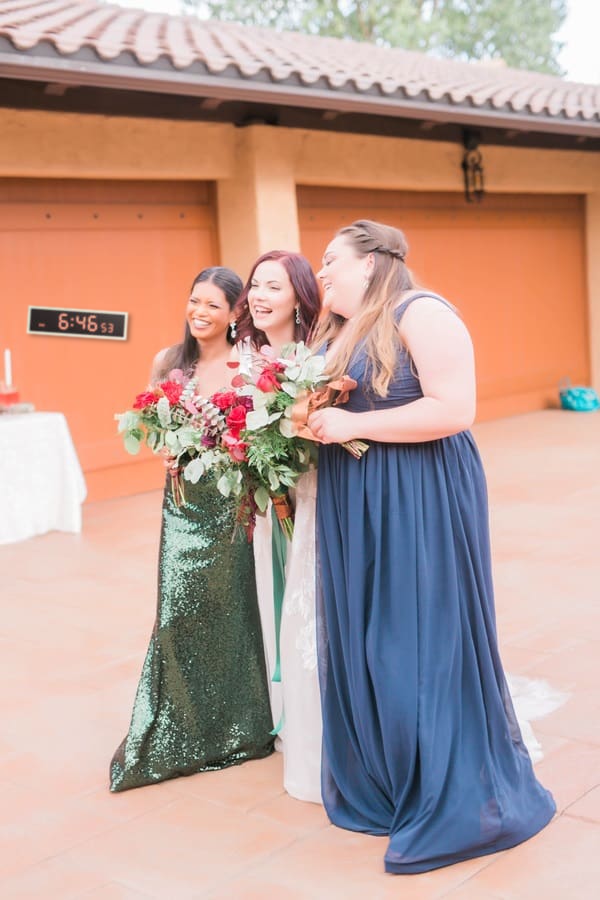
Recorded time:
6h46
